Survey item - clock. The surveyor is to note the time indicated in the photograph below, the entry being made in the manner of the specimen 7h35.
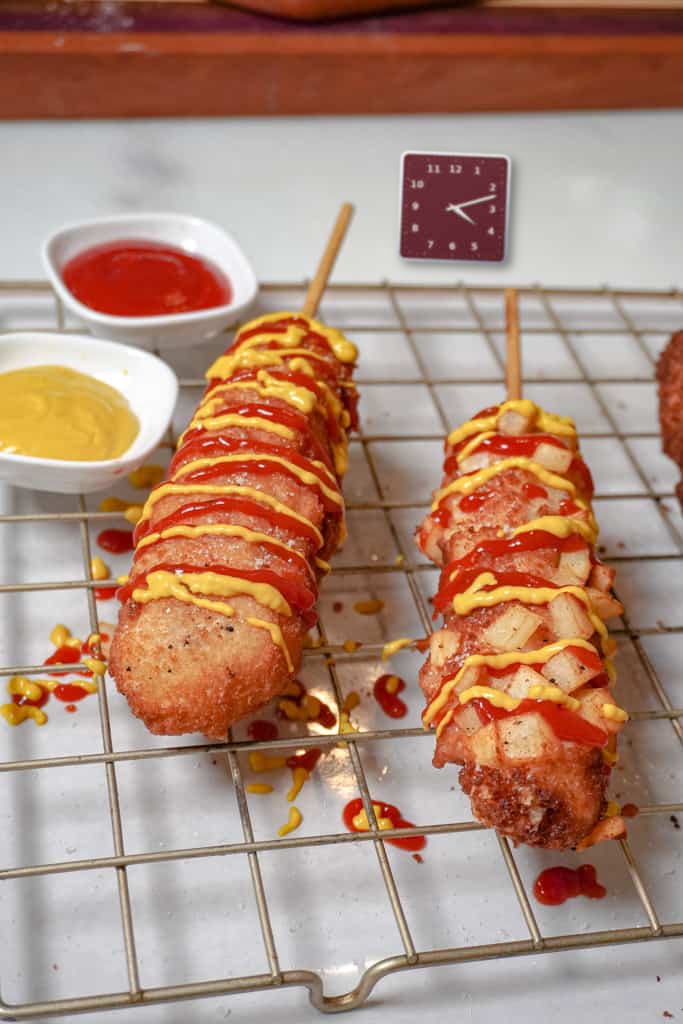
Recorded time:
4h12
